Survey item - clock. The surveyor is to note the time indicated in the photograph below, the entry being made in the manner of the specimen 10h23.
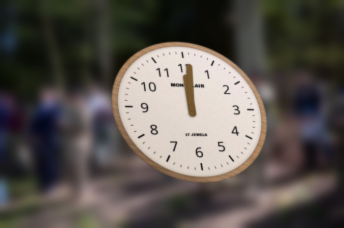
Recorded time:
12h01
